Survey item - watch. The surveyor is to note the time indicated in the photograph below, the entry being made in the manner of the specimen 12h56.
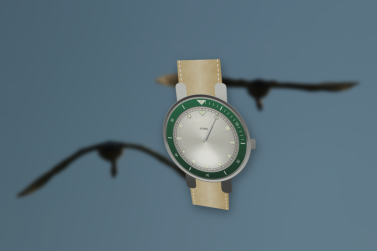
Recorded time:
1h05
